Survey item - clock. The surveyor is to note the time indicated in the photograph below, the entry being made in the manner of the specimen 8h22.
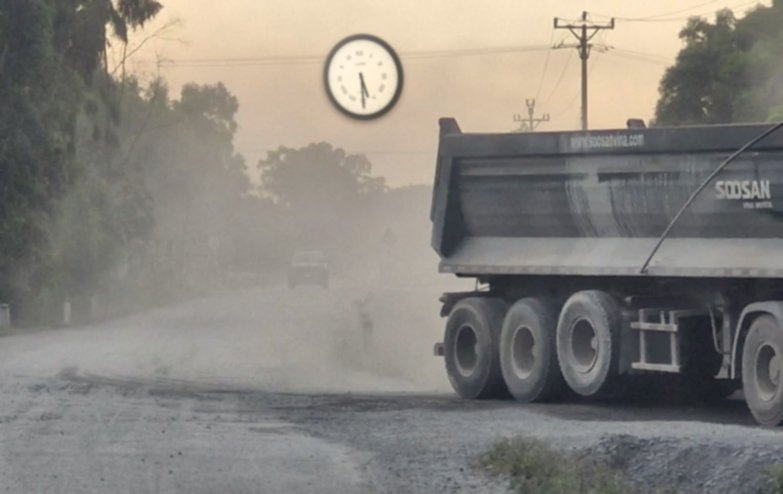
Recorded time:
5h30
